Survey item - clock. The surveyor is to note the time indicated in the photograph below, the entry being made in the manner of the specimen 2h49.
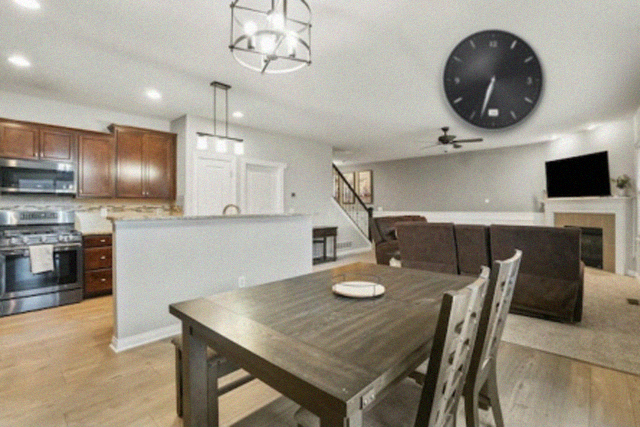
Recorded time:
6h33
